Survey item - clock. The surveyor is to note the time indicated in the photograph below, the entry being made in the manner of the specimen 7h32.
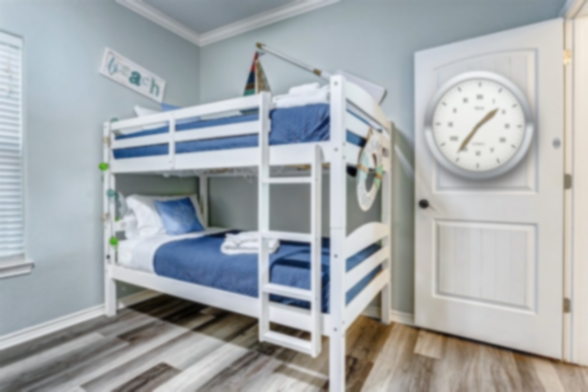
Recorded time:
1h36
